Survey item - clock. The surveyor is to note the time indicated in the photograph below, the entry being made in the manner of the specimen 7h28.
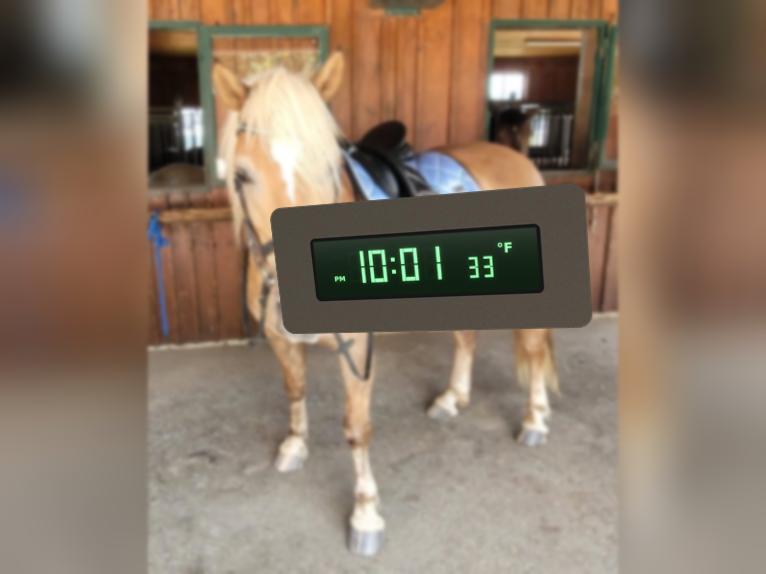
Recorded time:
10h01
